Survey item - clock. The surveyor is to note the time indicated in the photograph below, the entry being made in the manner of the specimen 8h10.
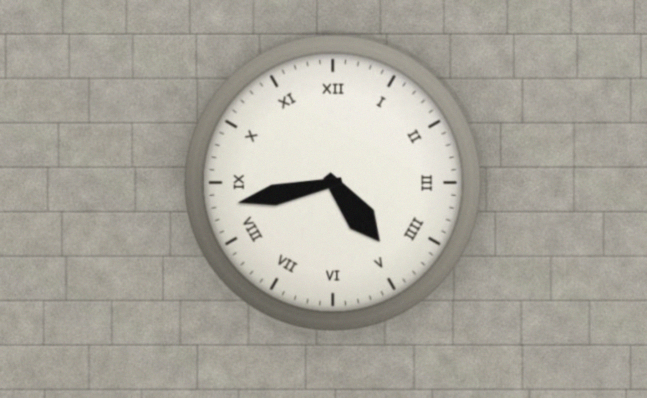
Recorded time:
4h43
